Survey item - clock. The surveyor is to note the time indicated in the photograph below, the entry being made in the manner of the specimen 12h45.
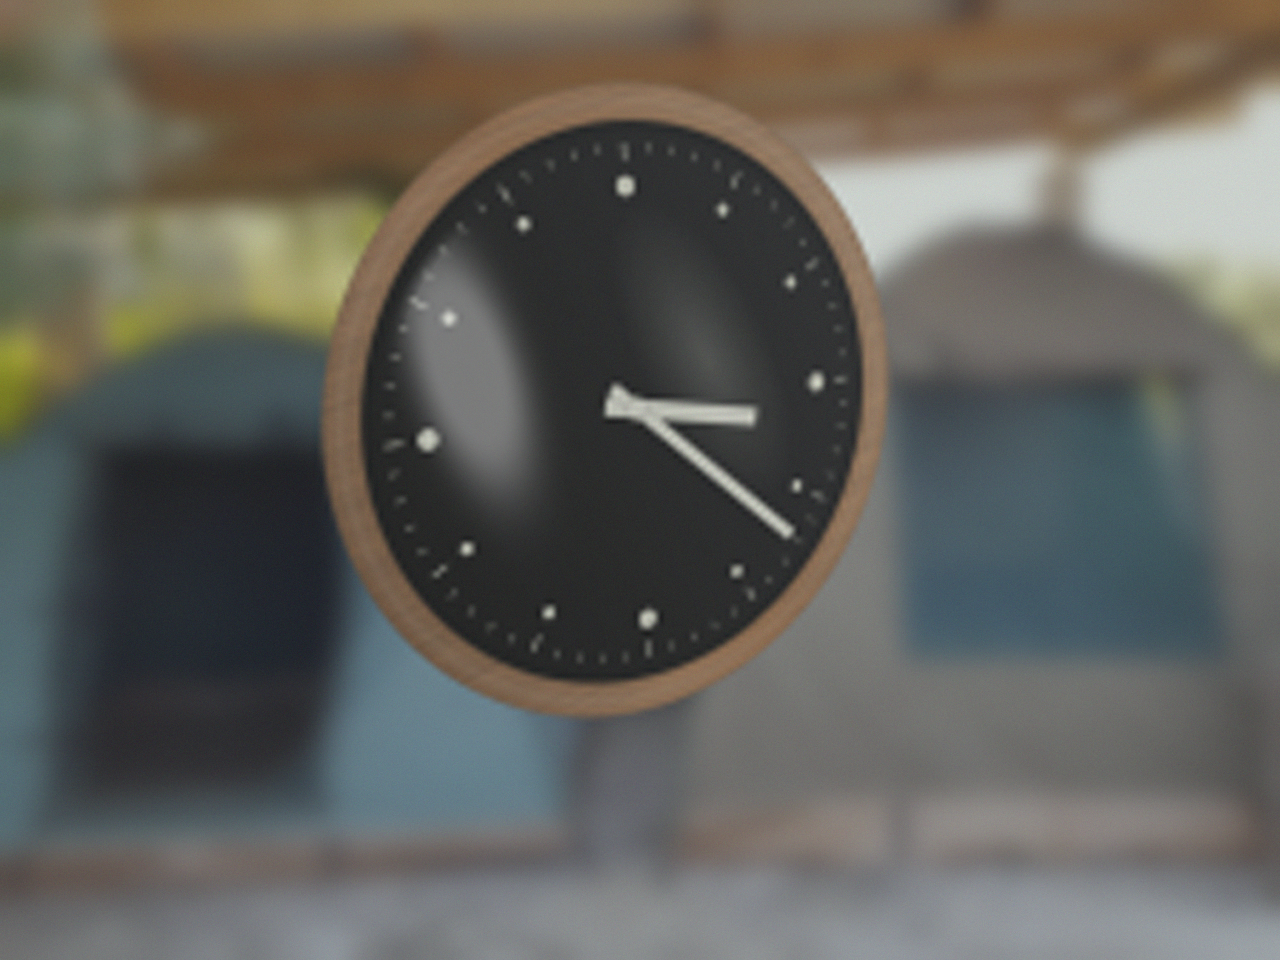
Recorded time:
3h22
